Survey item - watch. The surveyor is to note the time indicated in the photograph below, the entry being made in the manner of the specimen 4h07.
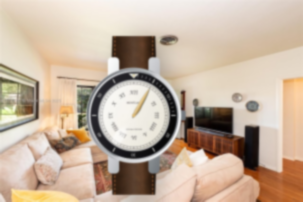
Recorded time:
1h05
